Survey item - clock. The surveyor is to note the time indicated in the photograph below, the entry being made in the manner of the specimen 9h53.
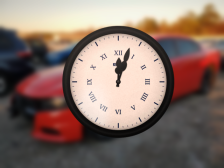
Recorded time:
12h03
